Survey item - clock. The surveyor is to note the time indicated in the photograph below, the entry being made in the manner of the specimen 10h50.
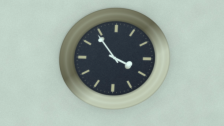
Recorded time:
3h54
